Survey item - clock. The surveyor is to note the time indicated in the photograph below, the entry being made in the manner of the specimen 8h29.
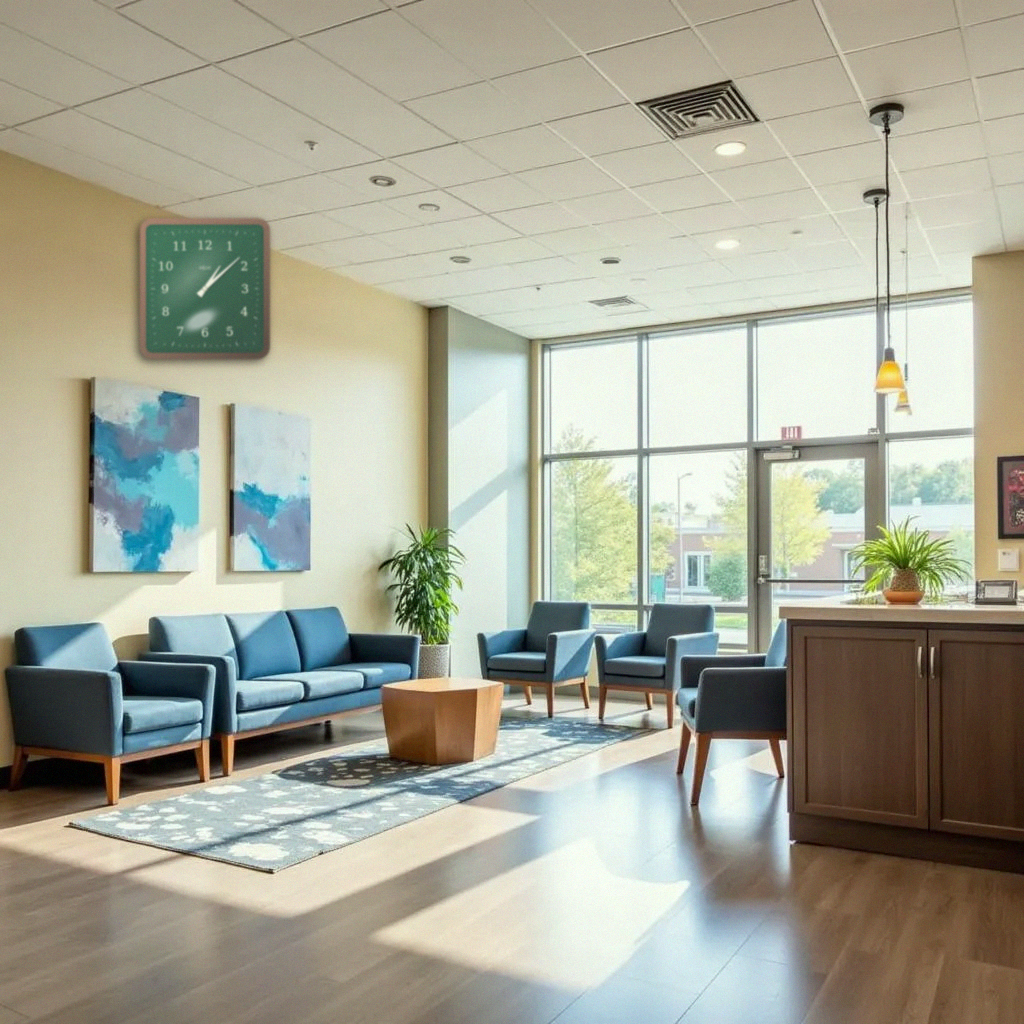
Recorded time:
1h08
